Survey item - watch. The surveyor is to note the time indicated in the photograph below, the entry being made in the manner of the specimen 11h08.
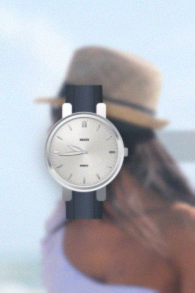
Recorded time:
9h44
